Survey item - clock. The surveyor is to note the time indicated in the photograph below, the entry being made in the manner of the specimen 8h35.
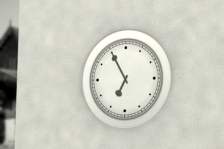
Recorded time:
6h55
